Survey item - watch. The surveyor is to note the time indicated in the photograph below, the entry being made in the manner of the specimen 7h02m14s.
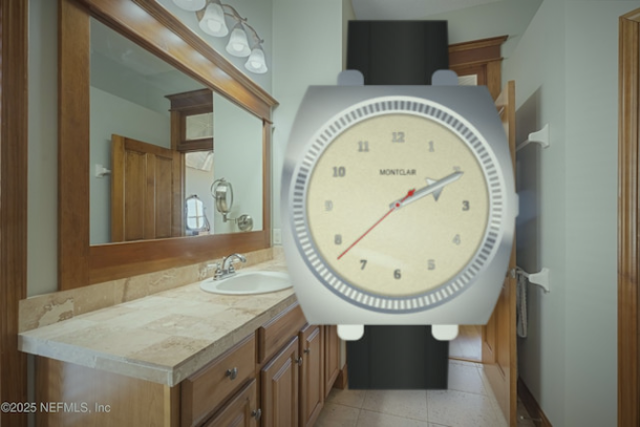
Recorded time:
2h10m38s
